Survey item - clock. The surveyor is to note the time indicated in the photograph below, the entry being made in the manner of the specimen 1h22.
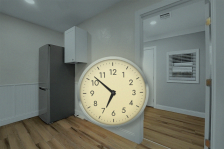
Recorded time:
6h52
